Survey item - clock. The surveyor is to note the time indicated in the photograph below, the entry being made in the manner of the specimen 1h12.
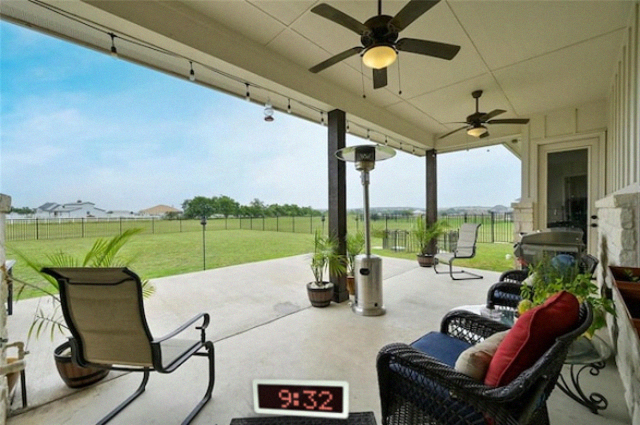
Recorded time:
9h32
